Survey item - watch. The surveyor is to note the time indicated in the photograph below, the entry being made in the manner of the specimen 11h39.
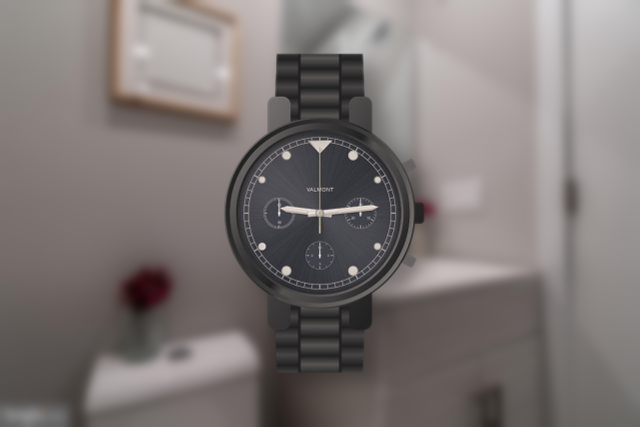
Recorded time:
9h14
